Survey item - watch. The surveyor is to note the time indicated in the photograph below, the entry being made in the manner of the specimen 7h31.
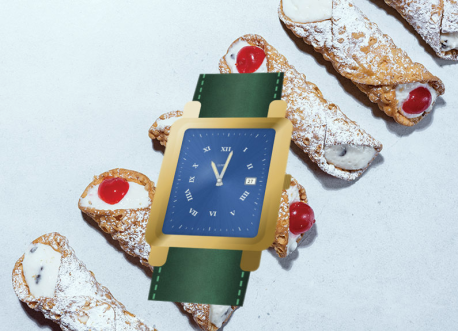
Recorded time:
11h02
